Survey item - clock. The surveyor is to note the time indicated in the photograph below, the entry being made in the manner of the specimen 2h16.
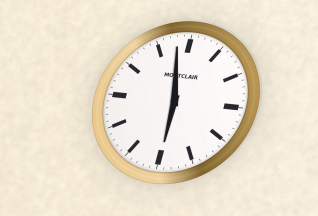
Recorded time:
5h58
